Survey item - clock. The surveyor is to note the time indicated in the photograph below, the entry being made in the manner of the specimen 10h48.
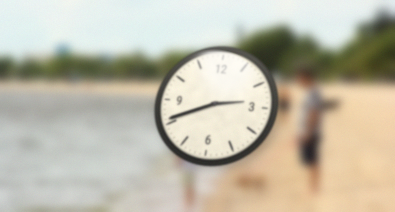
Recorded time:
2h41
